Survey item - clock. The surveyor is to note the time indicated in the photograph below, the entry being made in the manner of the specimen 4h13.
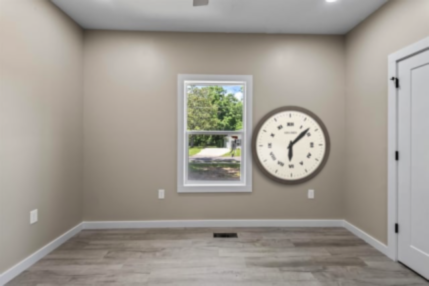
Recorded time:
6h08
